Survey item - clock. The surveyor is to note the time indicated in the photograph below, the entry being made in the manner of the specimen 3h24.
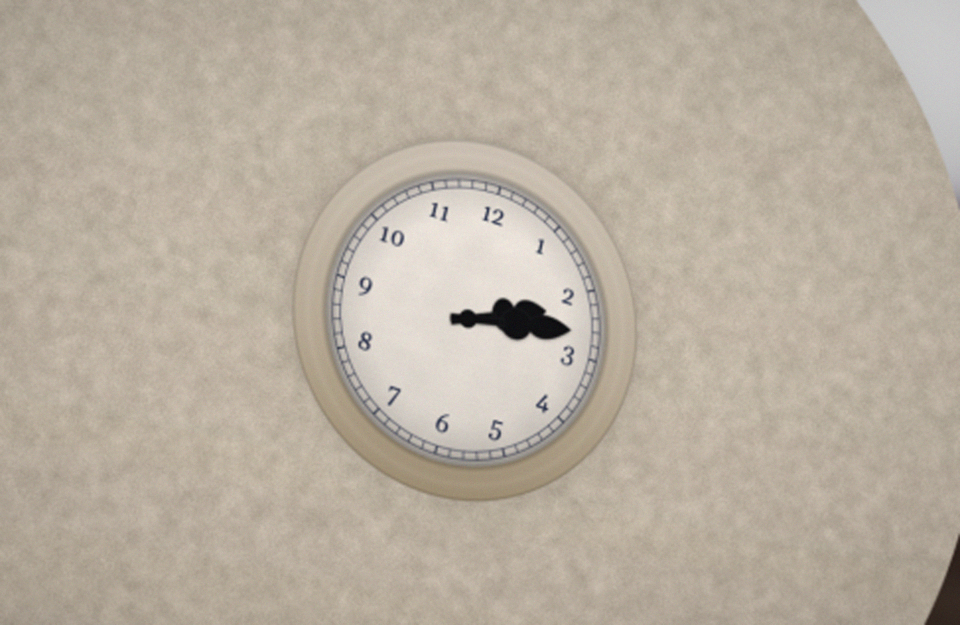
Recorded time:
2h13
